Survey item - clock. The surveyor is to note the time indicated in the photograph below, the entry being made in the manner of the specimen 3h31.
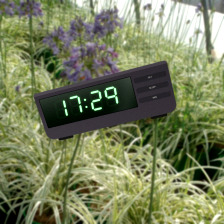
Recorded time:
17h29
